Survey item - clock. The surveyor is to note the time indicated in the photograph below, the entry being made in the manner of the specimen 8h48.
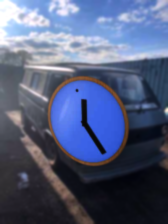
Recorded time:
12h26
